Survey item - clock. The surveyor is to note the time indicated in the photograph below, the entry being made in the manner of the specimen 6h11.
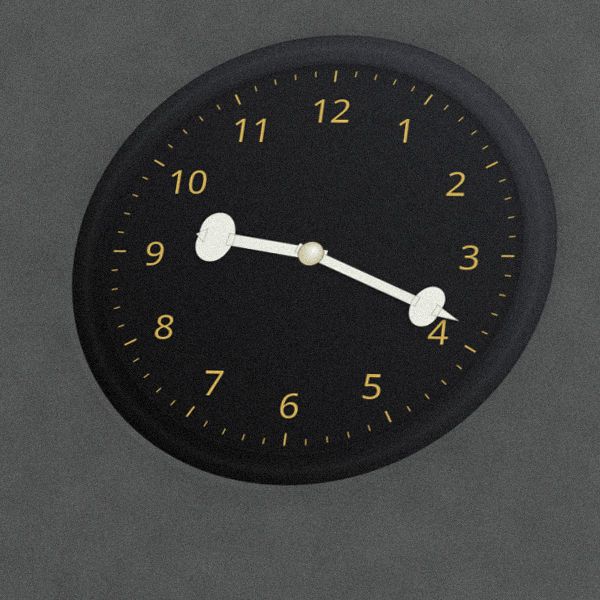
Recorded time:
9h19
